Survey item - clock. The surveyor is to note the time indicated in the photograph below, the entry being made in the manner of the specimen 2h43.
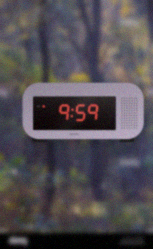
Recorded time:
9h59
